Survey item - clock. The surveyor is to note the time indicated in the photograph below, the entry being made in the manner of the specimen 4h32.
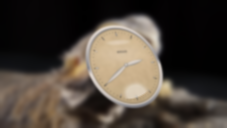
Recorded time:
2h40
